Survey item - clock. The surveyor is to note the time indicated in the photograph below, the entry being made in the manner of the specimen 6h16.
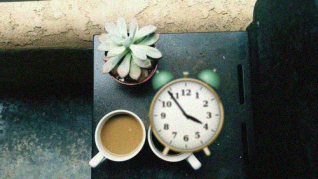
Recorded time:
3h54
